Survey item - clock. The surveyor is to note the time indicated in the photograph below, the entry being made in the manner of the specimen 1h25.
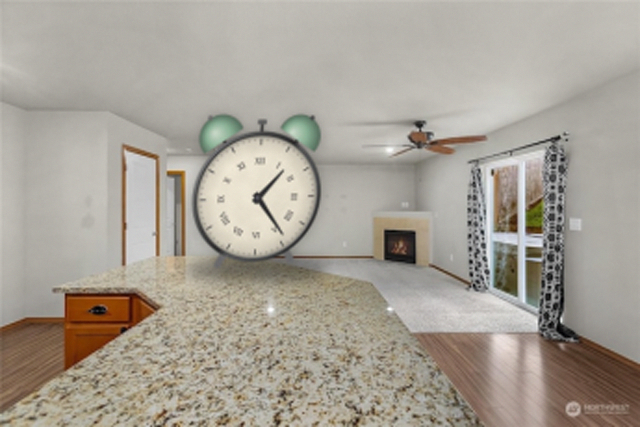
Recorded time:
1h24
